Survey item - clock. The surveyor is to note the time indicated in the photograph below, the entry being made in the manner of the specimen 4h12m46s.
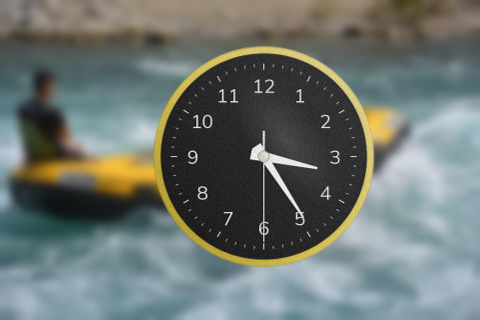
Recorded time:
3h24m30s
